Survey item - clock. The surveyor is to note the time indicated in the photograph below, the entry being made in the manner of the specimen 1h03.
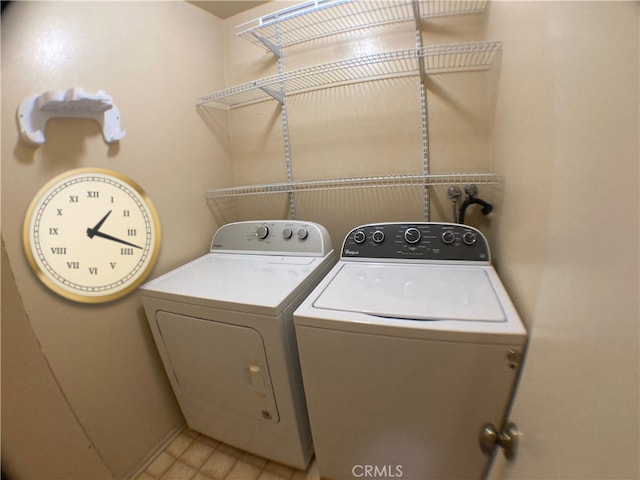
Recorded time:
1h18
